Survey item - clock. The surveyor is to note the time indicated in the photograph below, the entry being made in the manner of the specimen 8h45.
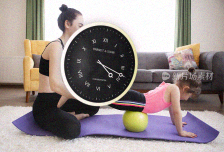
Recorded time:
4h18
